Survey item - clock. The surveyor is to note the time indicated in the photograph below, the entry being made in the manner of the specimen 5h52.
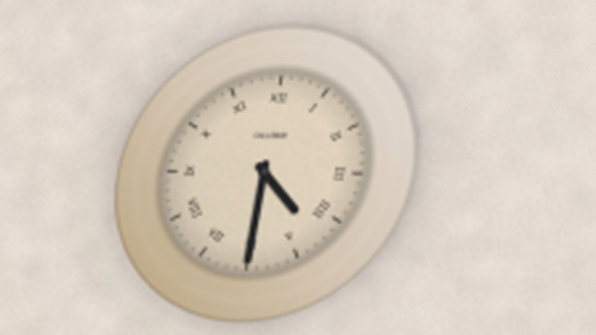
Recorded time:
4h30
